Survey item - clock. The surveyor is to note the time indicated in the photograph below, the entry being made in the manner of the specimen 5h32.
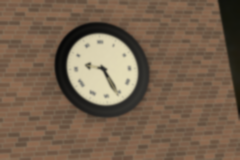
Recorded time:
9h26
